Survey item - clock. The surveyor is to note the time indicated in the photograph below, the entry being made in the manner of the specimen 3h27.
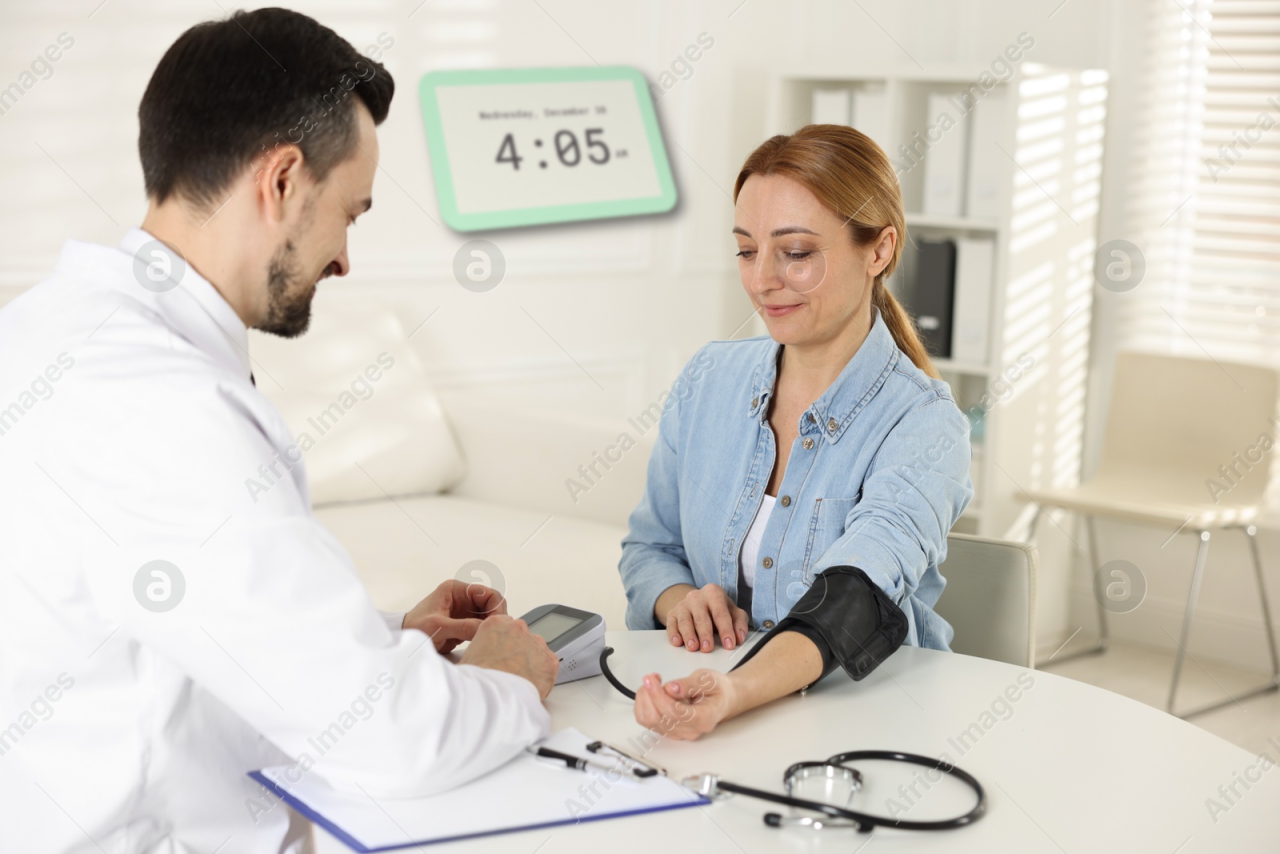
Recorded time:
4h05
